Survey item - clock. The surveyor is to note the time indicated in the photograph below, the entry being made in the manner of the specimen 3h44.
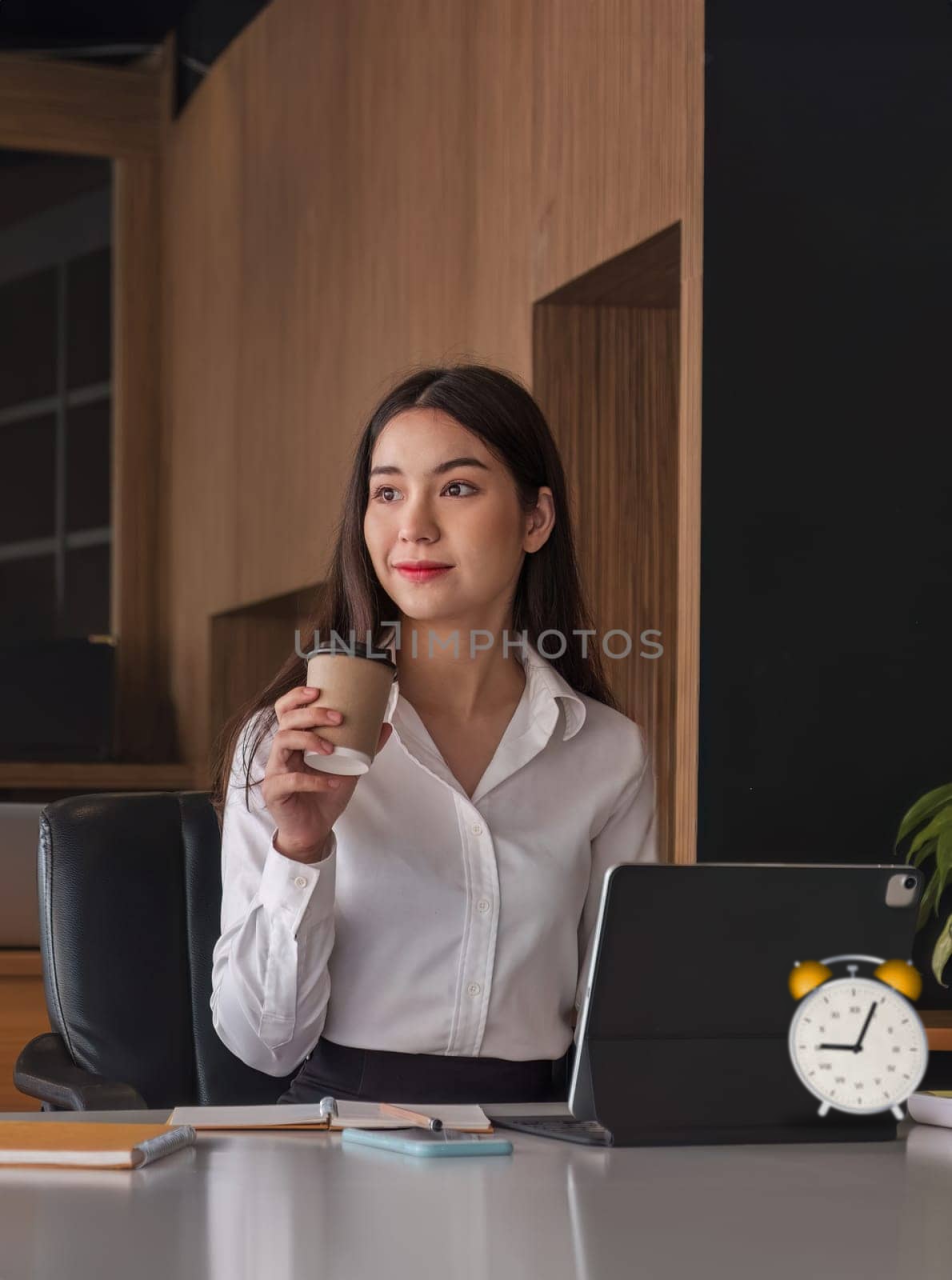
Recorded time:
9h04
